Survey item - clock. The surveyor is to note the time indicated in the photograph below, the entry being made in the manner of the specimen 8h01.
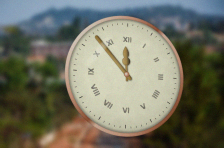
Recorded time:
11h53
